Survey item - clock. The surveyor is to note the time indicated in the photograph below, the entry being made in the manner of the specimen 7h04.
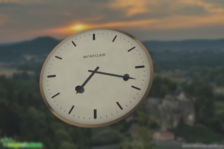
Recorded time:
7h18
